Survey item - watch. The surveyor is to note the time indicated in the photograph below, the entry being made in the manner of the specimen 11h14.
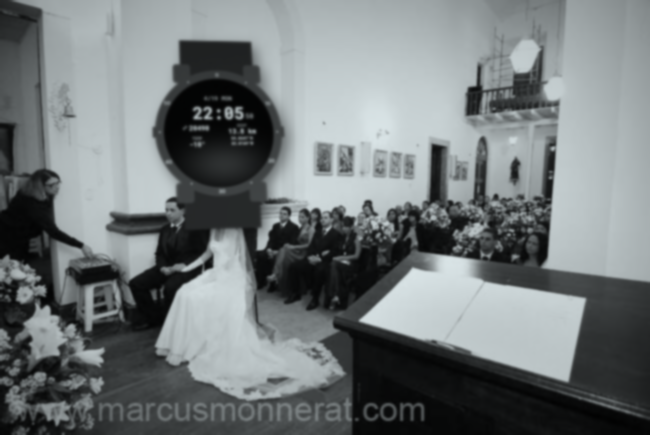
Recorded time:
22h05
